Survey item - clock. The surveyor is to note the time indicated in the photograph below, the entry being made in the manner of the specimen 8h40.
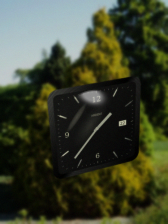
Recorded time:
1h37
